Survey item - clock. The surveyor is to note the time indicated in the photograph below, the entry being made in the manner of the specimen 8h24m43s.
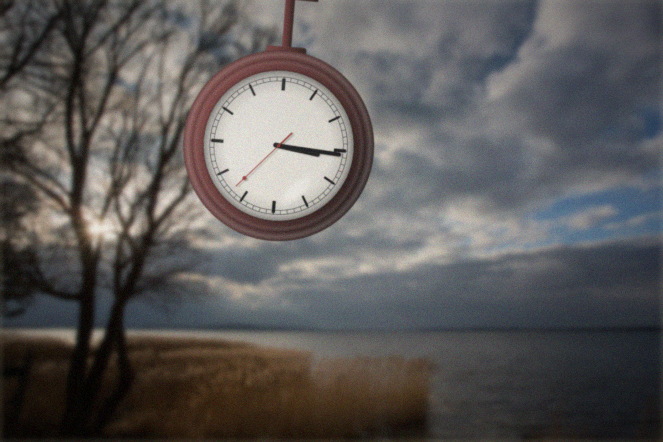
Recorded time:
3h15m37s
